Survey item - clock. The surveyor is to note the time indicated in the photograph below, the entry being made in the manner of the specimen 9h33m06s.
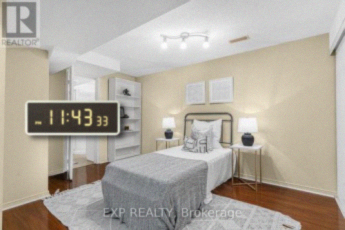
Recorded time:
11h43m33s
